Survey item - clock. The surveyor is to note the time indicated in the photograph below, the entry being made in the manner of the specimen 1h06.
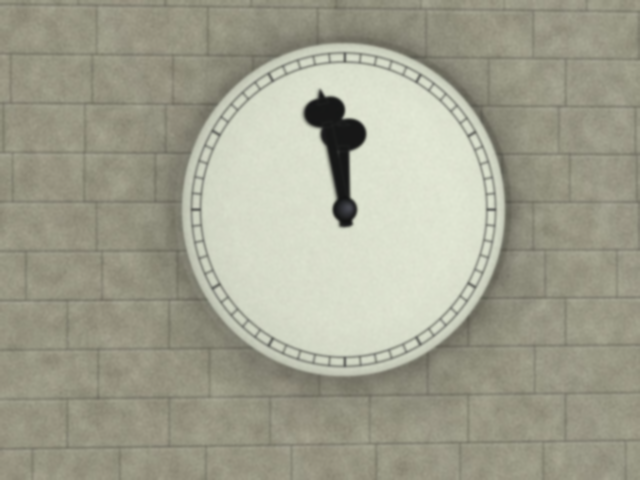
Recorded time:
11h58
